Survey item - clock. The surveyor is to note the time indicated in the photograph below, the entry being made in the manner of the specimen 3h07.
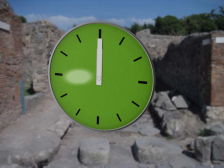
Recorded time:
12h00
